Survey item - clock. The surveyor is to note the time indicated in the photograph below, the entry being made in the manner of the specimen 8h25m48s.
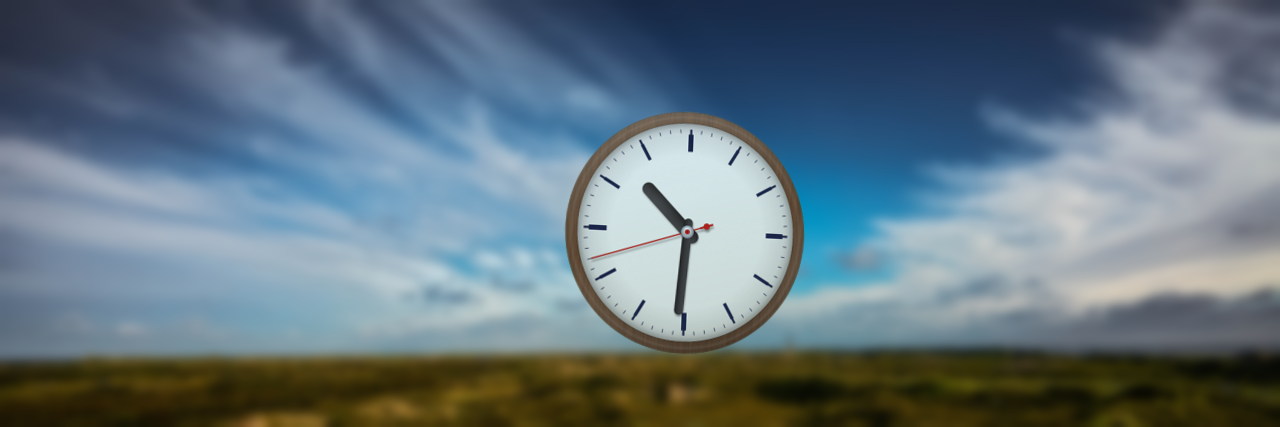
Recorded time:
10h30m42s
